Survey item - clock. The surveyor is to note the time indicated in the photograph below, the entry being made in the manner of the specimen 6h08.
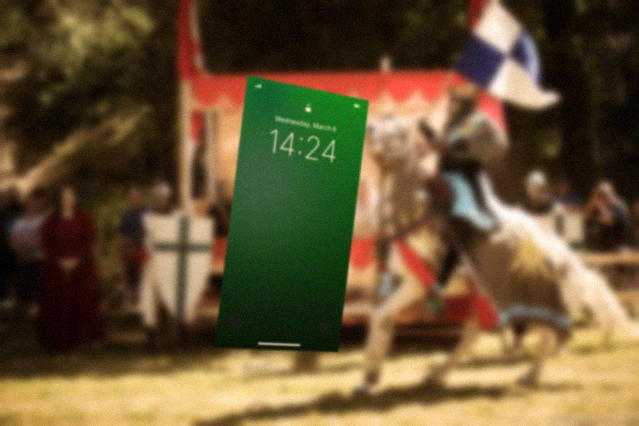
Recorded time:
14h24
